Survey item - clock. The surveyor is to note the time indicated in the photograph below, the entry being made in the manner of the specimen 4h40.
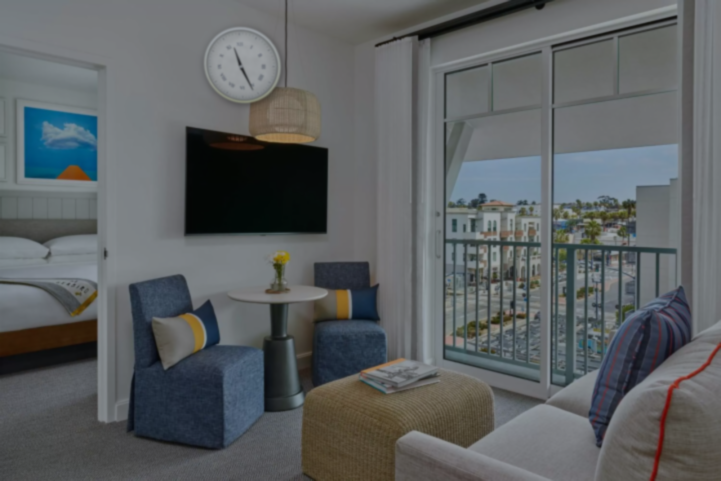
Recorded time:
11h26
